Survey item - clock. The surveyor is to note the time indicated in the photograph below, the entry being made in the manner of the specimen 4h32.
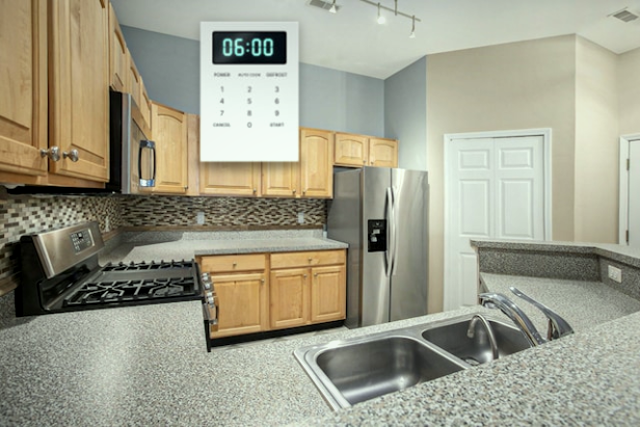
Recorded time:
6h00
